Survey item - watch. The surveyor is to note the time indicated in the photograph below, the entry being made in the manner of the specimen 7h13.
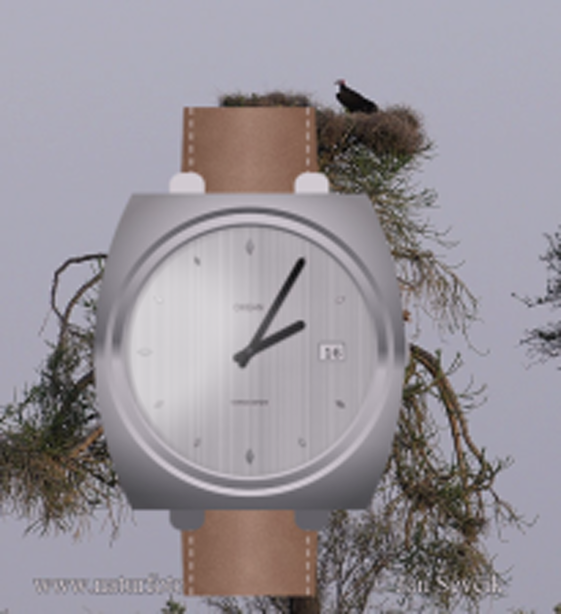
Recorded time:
2h05
